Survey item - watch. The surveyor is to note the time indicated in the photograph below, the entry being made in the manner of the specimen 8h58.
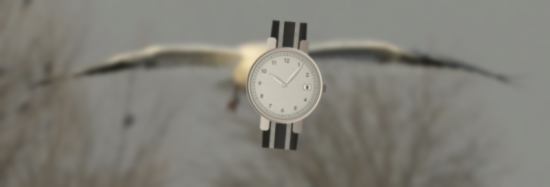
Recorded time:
10h06
